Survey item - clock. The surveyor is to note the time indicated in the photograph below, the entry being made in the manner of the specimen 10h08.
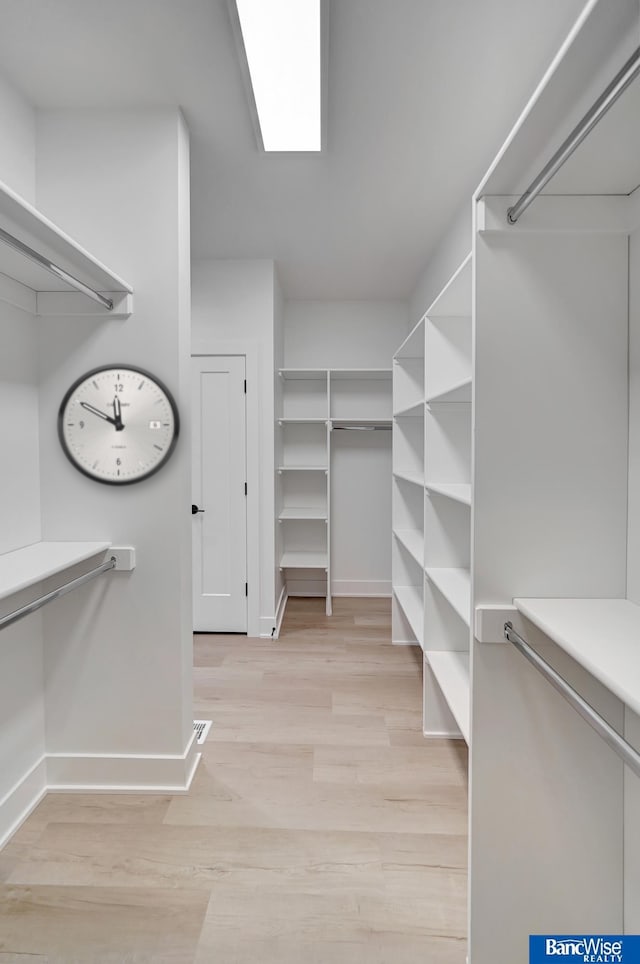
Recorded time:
11h50
